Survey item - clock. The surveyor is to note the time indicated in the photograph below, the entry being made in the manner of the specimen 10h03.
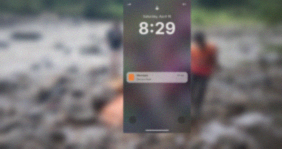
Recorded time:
8h29
